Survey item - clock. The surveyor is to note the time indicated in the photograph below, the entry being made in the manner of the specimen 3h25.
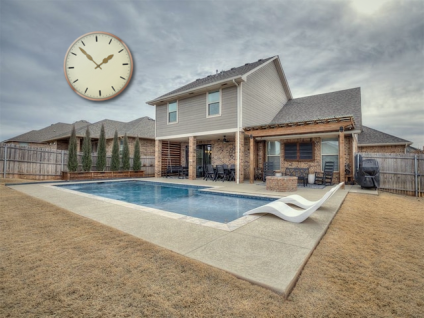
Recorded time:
1h53
